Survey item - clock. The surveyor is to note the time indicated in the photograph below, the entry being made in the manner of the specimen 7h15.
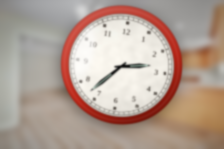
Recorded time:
2h37
